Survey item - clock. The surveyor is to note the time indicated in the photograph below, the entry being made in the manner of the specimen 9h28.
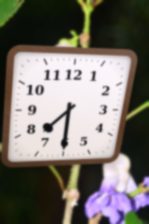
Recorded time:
7h30
